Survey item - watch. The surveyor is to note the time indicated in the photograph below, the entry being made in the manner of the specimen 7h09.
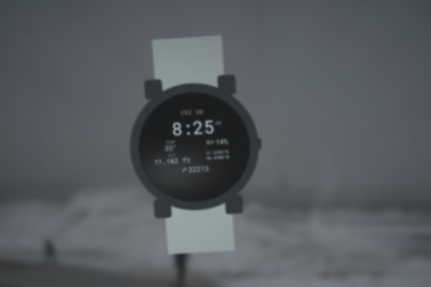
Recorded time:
8h25
